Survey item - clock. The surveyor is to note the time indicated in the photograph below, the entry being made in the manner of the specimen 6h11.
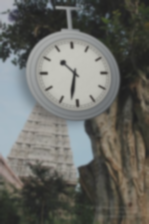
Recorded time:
10h32
